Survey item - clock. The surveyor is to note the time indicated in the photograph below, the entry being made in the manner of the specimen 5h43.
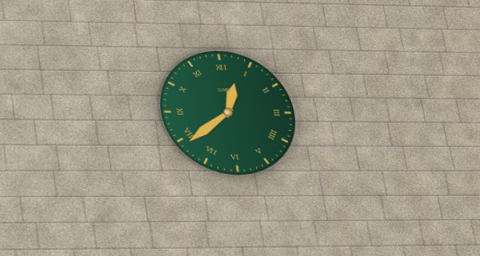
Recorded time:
12h39
